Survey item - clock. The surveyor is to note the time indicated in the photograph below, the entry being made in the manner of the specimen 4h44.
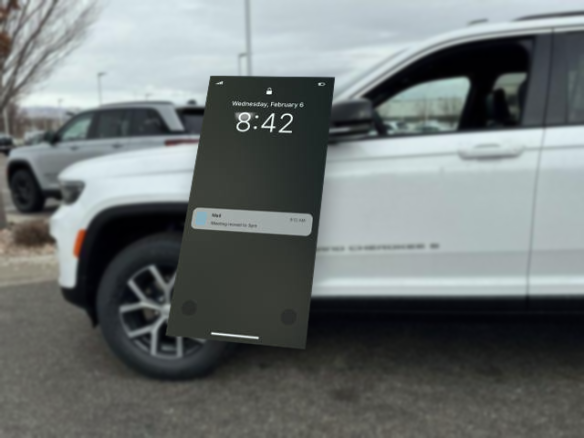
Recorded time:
8h42
